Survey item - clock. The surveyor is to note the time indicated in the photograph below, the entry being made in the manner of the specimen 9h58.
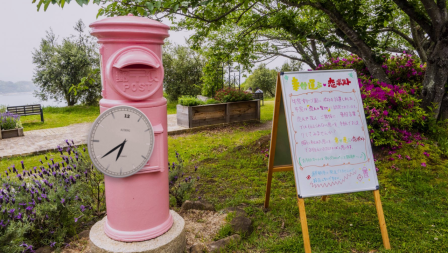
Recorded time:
6h39
